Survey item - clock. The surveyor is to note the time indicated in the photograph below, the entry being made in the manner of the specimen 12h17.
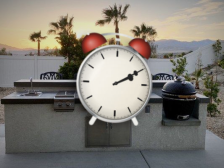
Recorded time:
2h10
